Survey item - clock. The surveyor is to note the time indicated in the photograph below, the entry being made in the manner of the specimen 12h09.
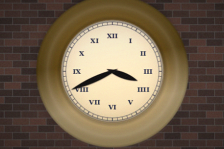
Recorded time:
3h41
